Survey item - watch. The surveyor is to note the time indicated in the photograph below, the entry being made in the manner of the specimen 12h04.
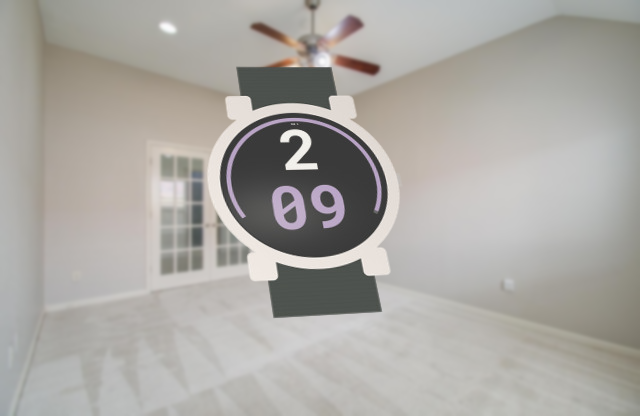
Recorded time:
2h09
